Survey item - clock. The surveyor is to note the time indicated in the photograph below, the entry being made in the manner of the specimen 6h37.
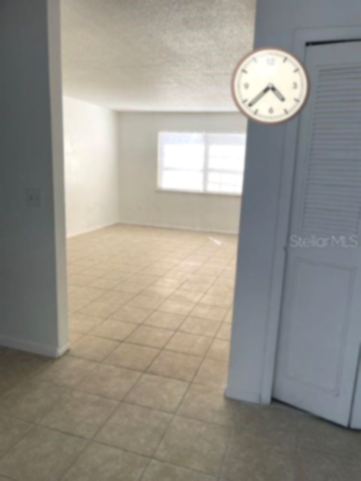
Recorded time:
4h38
